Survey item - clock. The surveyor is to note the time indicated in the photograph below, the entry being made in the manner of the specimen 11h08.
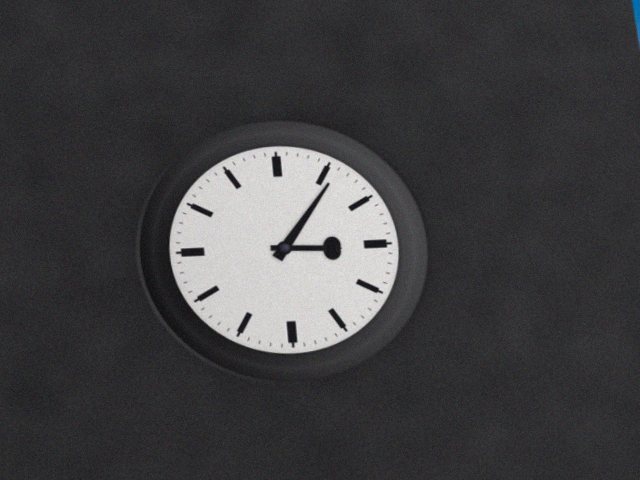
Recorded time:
3h06
